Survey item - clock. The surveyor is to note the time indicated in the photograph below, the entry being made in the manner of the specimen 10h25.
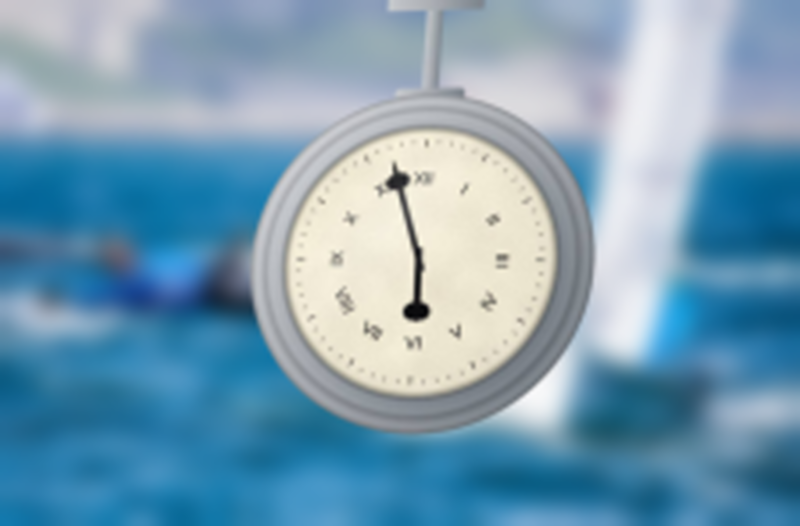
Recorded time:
5h57
